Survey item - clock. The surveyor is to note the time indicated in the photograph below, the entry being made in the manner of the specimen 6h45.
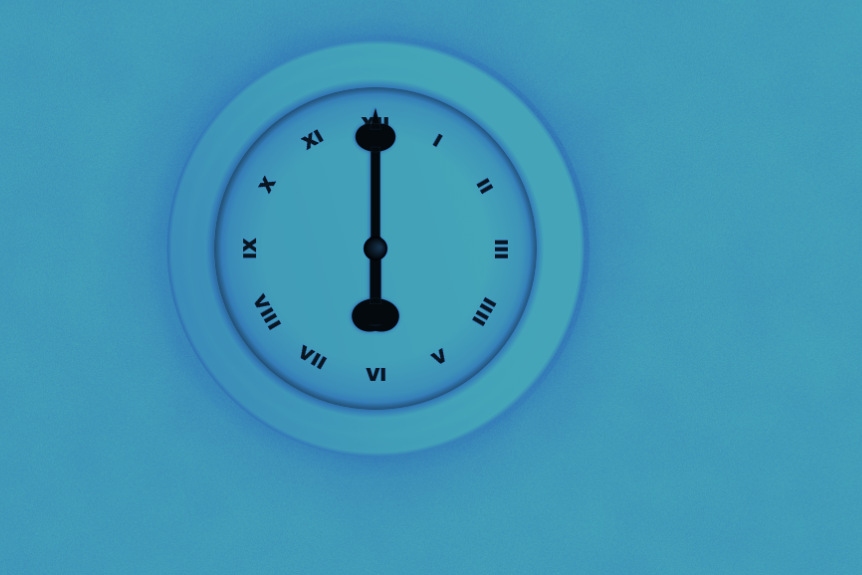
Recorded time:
6h00
